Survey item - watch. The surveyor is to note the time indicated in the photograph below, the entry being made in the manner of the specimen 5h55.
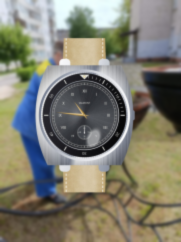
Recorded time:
10h46
